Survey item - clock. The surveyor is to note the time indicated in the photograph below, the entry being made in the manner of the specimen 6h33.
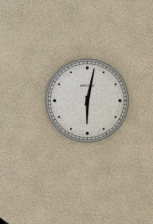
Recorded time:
6h02
